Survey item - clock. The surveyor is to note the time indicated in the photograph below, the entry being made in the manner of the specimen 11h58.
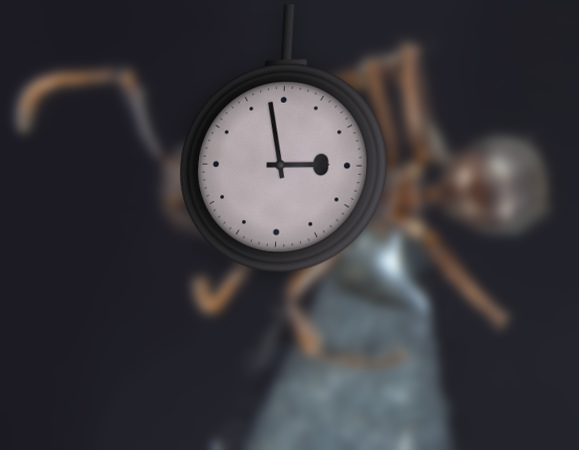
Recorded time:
2h58
